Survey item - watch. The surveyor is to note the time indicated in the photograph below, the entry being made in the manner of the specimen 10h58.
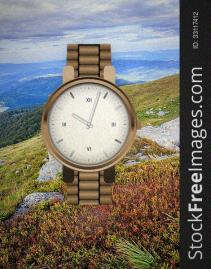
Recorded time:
10h03
